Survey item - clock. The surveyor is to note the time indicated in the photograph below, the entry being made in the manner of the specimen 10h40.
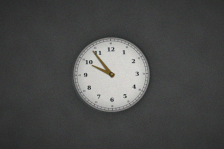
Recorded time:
9h54
